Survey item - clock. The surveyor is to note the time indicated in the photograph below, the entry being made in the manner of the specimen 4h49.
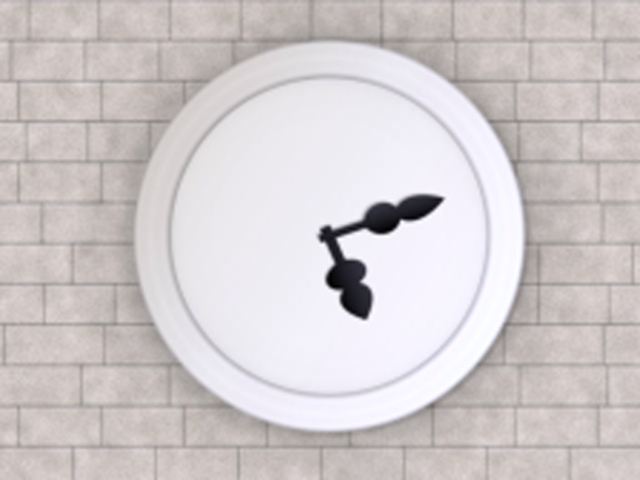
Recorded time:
5h12
